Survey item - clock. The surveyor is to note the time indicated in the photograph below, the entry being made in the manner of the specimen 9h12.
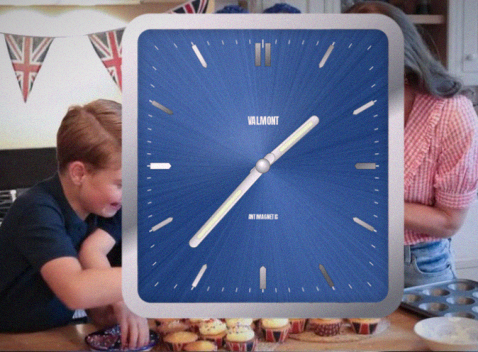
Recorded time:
1h37
